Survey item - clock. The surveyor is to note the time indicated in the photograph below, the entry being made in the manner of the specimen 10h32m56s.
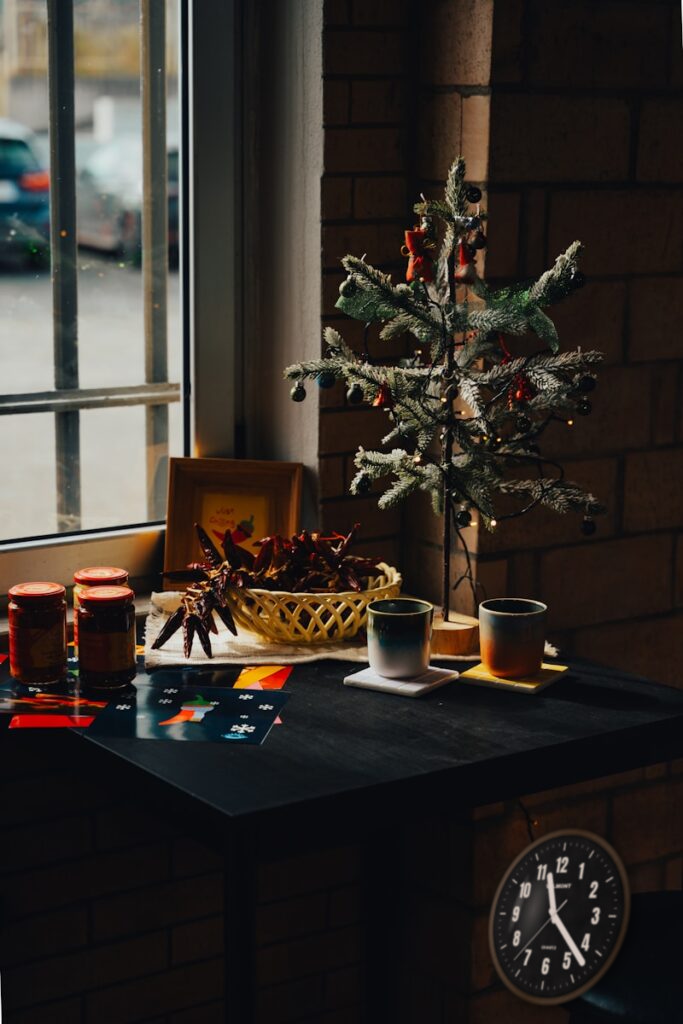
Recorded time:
11h22m37s
